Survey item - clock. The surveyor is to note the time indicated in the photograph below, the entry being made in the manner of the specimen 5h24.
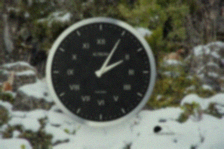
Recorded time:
2h05
